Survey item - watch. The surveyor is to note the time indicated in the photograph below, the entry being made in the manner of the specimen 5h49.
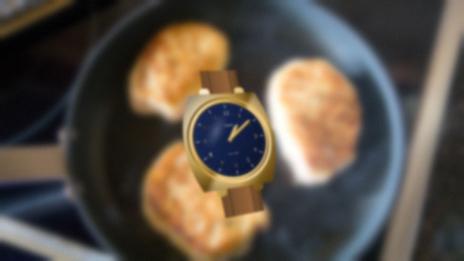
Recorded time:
1h09
